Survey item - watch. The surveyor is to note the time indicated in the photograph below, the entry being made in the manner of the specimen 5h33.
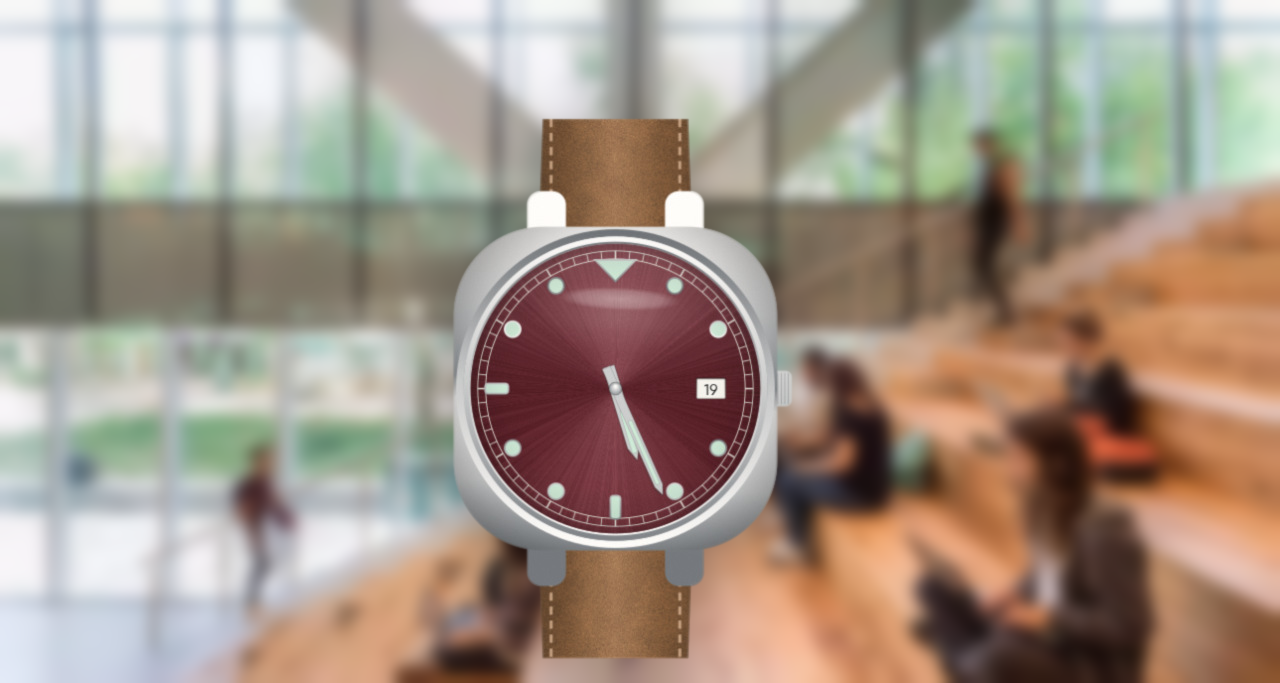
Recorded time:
5h26
